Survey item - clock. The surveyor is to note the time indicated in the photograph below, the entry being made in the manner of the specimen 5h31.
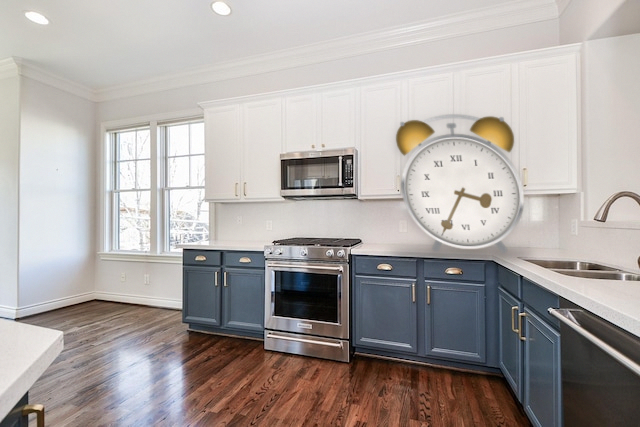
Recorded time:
3h35
